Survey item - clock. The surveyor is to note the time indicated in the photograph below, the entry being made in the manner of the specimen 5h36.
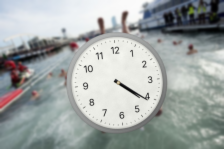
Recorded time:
4h21
